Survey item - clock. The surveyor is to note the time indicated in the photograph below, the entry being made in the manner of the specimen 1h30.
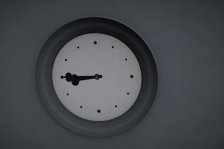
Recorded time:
8h45
